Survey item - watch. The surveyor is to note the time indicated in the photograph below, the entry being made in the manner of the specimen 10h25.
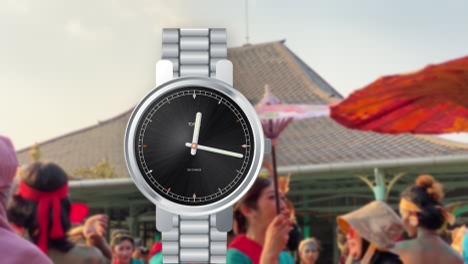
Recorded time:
12h17
